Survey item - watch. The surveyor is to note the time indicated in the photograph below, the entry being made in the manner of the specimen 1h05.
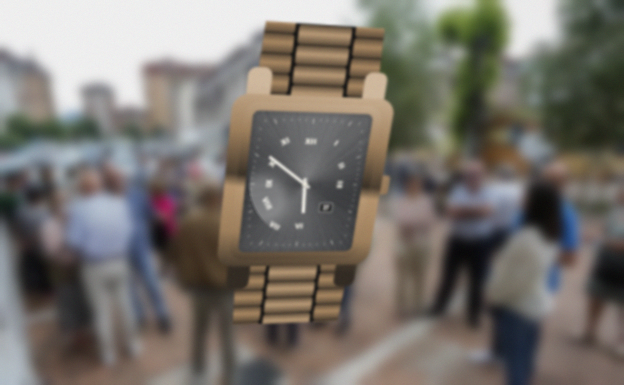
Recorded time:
5h51
